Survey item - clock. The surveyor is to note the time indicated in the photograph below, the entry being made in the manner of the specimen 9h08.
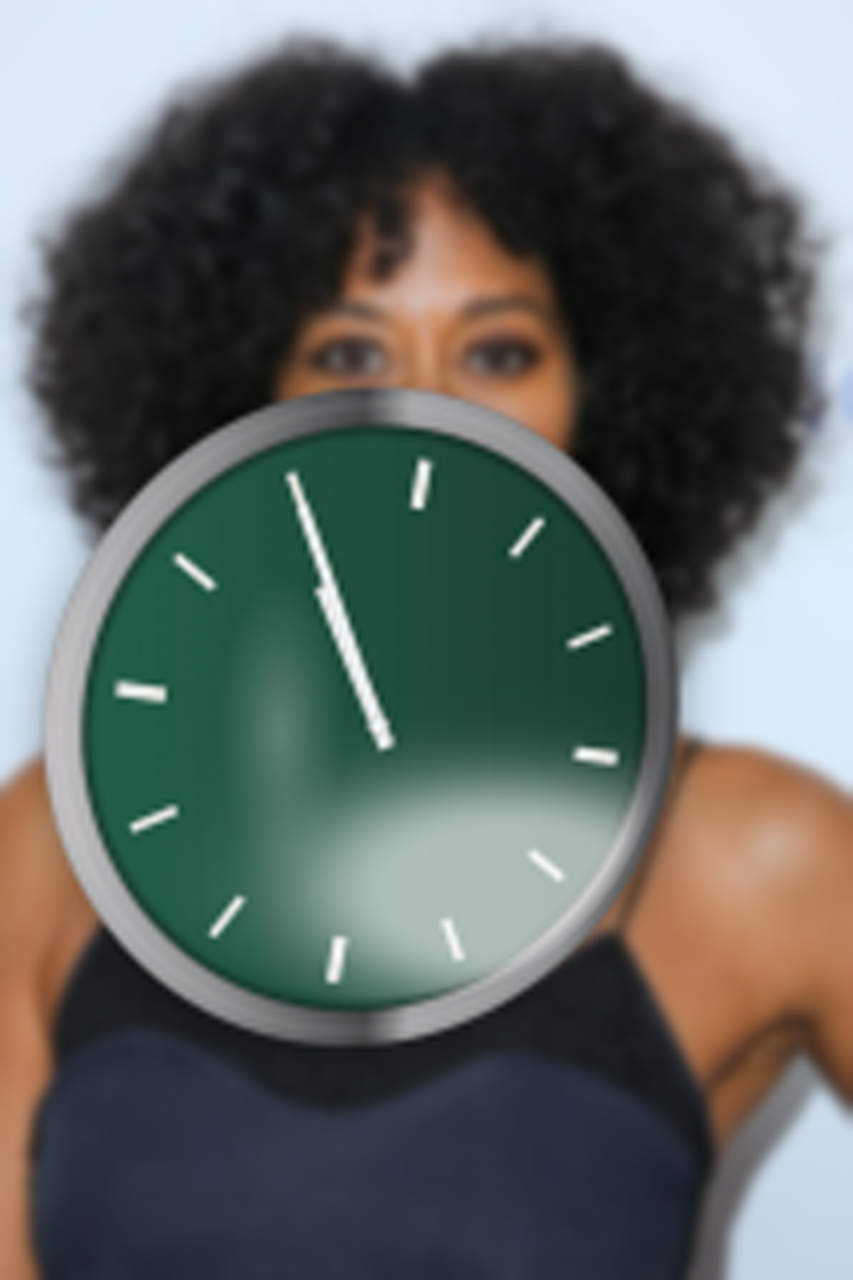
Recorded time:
10h55
